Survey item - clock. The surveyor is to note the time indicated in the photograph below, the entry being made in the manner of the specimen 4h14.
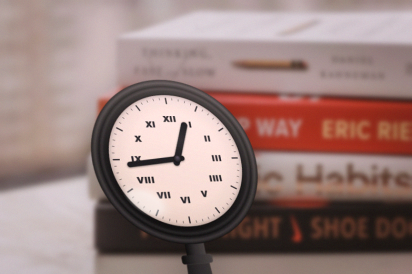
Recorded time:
12h44
